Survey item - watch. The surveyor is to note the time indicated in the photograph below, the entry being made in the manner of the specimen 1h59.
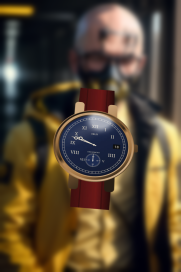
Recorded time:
9h48
